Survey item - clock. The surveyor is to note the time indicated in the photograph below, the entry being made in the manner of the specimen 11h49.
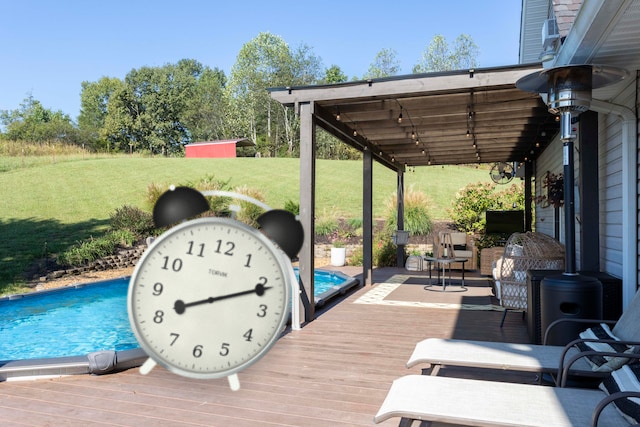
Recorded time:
8h11
